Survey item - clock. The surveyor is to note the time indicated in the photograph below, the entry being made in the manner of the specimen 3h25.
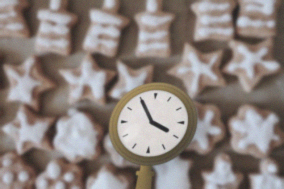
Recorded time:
3h55
